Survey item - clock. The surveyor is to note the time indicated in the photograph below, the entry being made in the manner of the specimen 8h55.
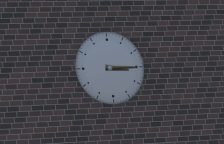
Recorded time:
3h15
